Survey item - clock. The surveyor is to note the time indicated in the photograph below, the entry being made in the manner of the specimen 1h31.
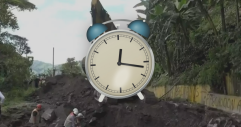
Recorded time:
12h17
